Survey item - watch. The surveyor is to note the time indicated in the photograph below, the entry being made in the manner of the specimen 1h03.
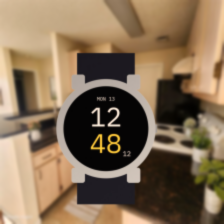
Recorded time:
12h48
